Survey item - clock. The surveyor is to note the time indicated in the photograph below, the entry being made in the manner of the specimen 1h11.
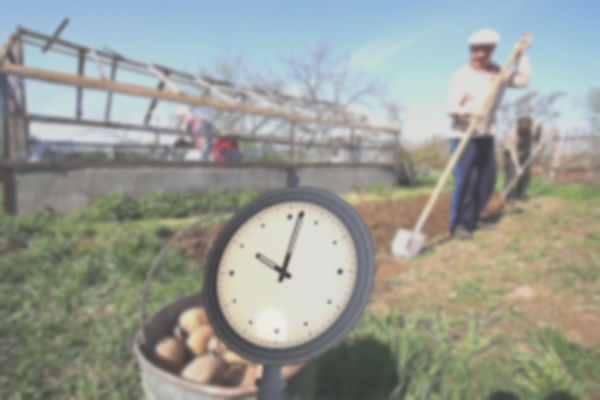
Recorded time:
10h02
